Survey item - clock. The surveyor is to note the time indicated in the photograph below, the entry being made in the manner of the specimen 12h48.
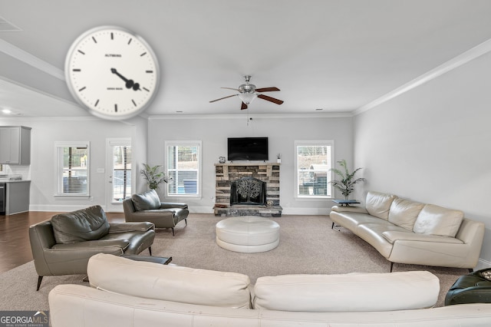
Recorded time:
4h21
